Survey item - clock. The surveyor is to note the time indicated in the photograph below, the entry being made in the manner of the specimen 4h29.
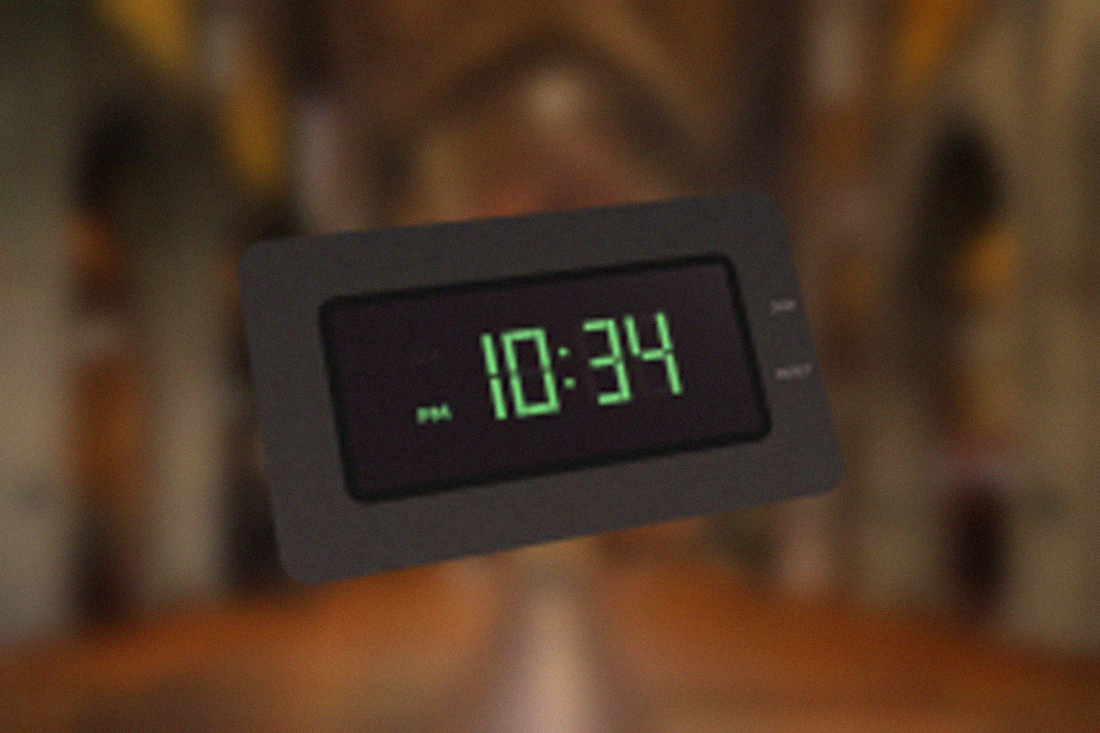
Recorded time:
10h34
